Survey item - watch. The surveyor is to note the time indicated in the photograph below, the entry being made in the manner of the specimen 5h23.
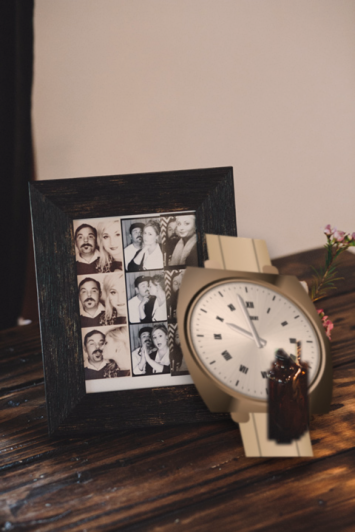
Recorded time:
9h58
